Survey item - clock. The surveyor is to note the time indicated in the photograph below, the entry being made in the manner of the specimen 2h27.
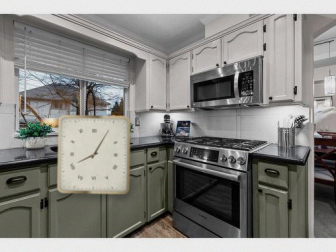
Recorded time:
8h05
